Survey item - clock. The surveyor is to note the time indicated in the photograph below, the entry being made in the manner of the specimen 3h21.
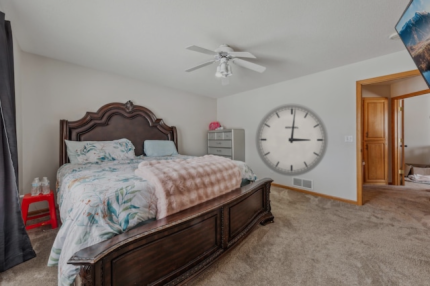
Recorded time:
3h01
